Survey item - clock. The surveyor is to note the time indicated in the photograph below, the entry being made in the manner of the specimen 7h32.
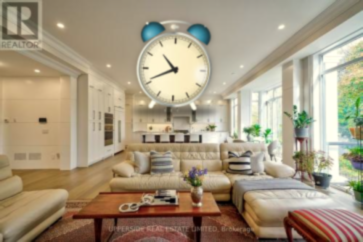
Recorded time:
10h41
